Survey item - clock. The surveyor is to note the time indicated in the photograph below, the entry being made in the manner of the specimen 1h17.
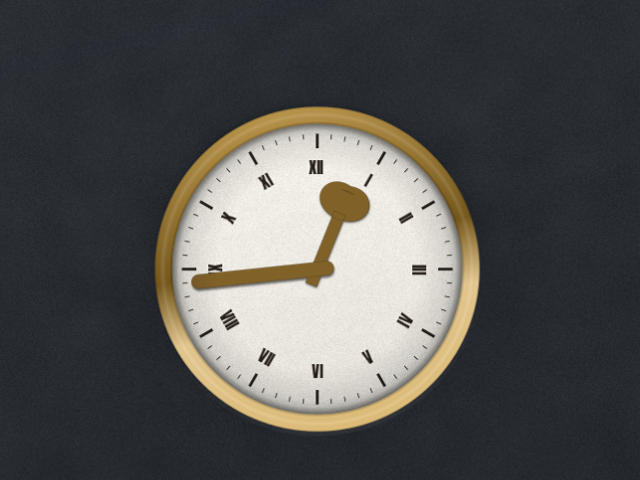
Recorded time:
12h44
